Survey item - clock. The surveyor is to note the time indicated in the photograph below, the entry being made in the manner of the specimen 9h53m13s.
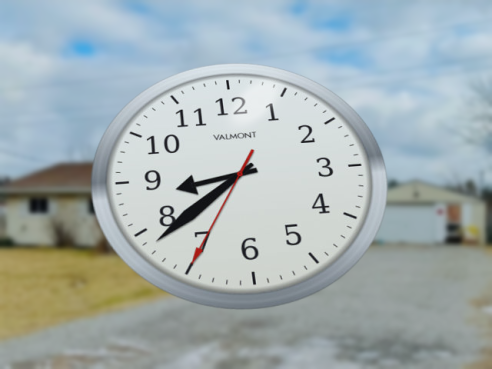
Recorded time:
8h38m35s
